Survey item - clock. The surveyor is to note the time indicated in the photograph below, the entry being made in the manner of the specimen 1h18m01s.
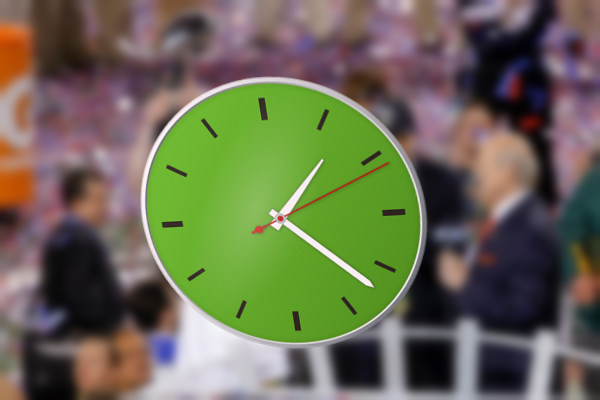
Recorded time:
1h22m11s
